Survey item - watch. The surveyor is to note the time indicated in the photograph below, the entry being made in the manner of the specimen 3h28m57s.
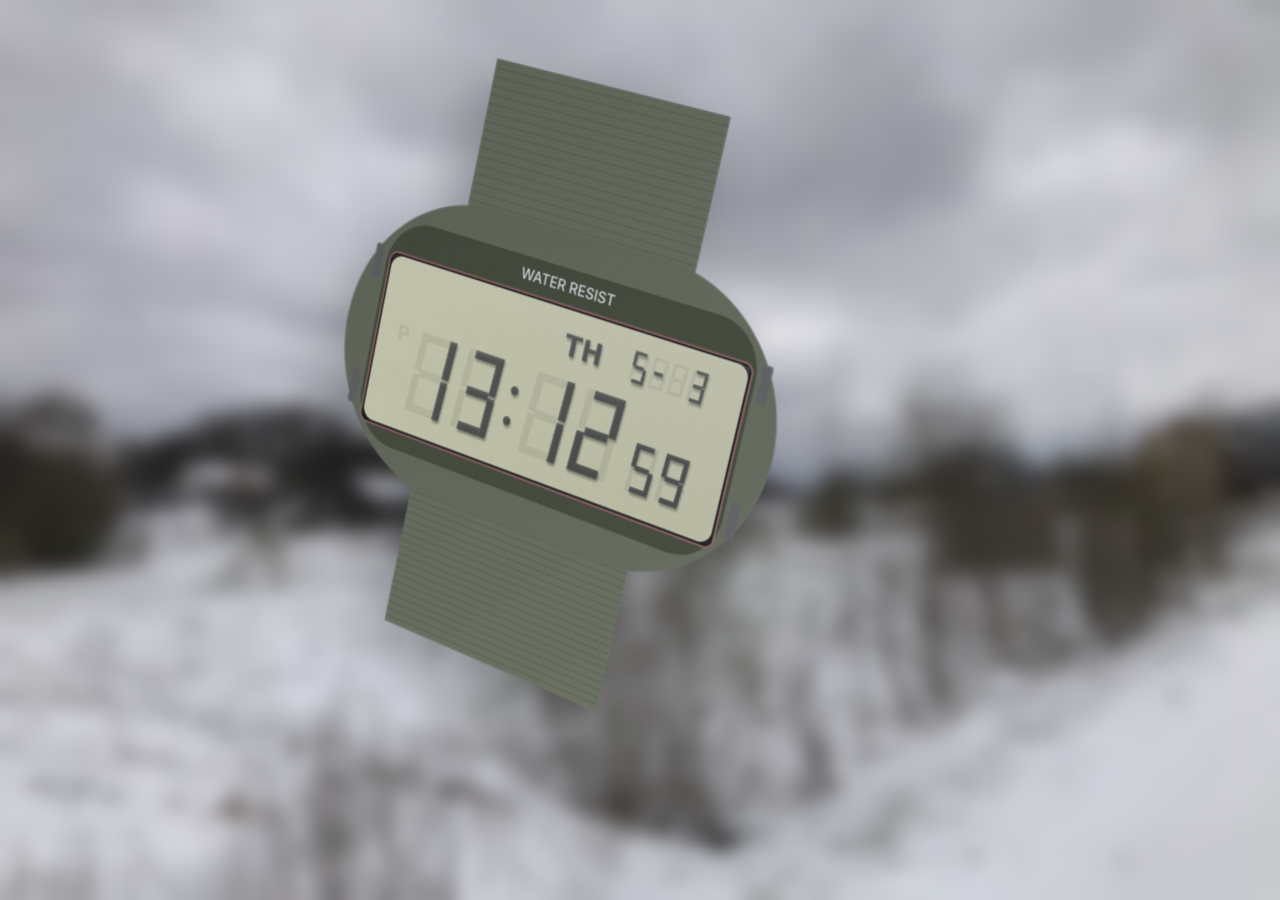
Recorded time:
13h12m59s
